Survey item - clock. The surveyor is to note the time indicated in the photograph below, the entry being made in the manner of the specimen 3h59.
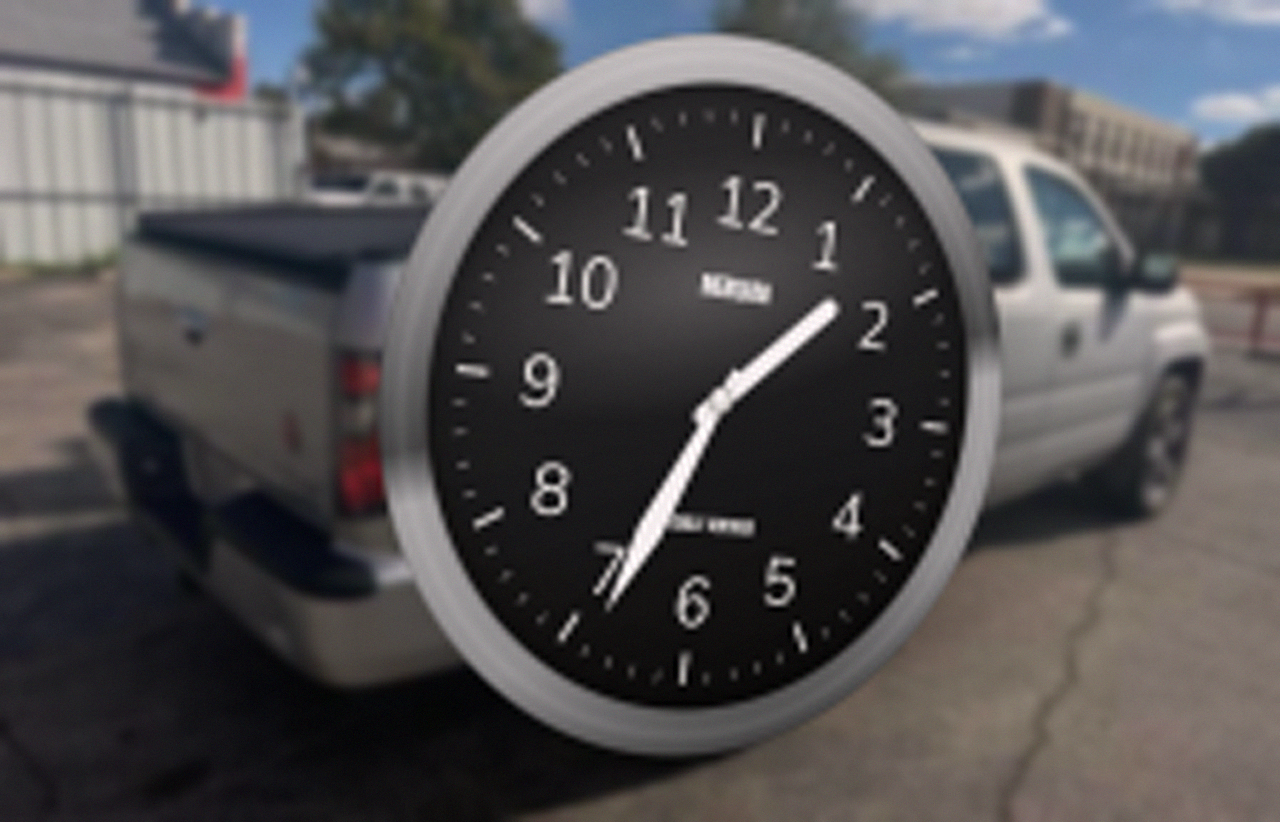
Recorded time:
1h34
